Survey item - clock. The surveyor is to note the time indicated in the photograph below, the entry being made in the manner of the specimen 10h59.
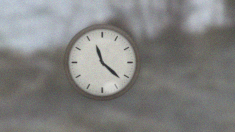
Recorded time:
11h22
